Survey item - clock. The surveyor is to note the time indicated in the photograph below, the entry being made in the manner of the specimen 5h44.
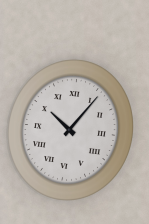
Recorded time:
10h06
